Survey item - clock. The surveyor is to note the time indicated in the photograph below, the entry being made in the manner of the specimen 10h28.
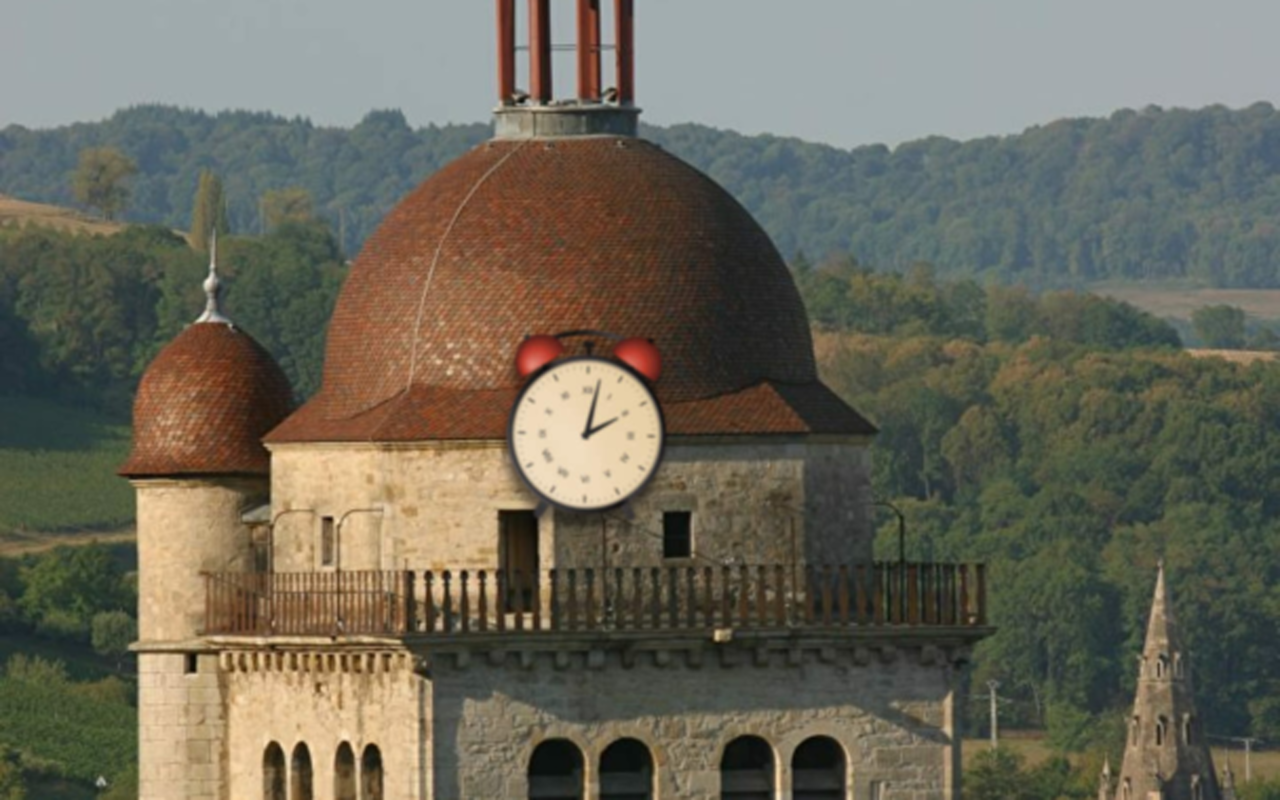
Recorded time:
2h02
